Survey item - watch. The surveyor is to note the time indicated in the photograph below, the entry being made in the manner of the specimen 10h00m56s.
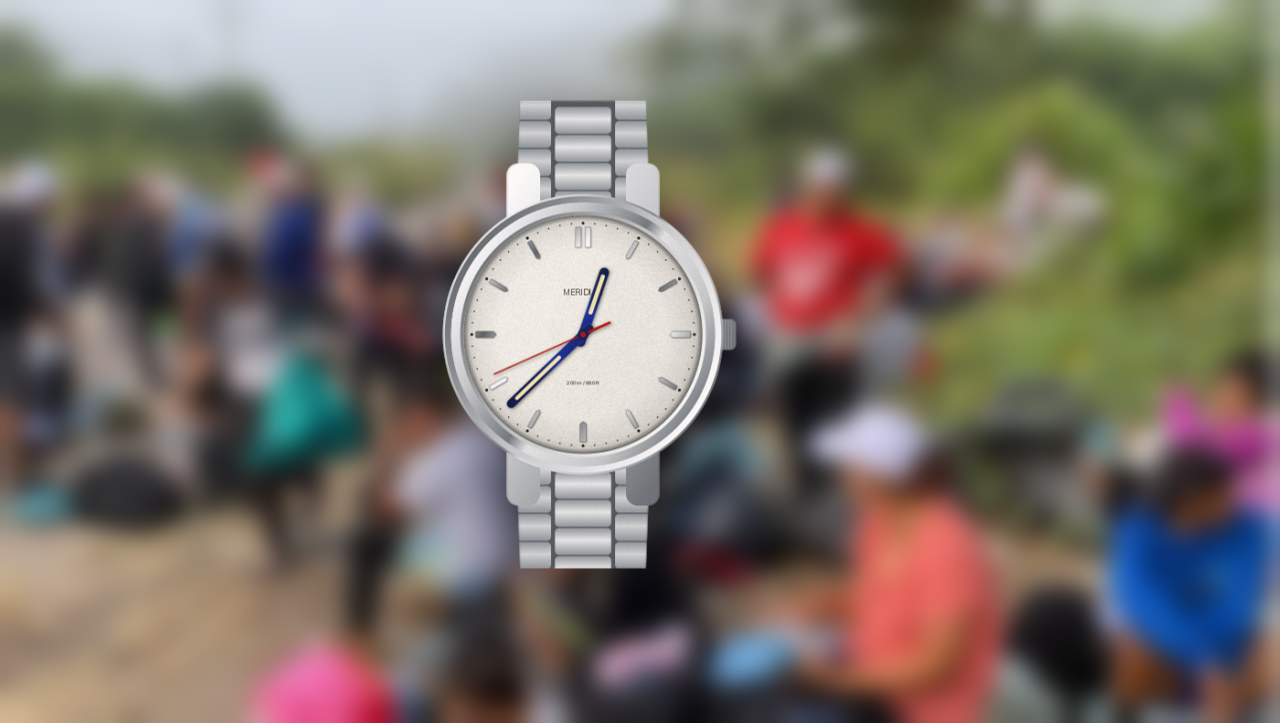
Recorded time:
12h37m41s
